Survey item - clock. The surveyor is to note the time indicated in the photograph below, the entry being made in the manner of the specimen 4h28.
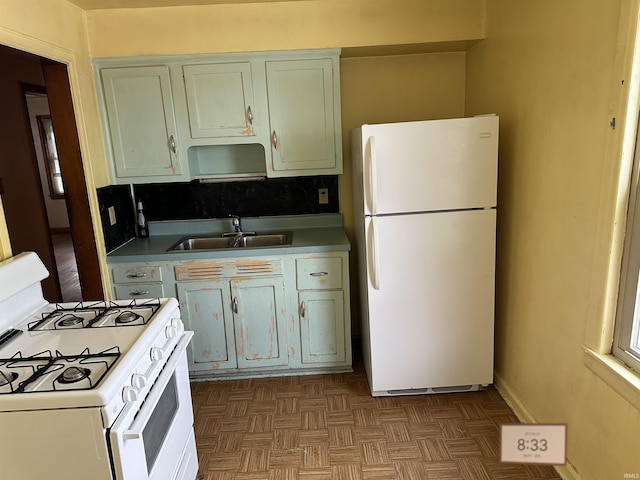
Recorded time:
8h33
